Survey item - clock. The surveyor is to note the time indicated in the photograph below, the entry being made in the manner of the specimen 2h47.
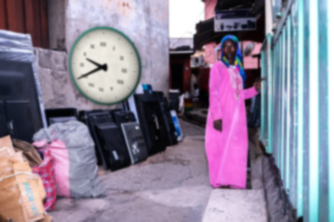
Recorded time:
9h40
